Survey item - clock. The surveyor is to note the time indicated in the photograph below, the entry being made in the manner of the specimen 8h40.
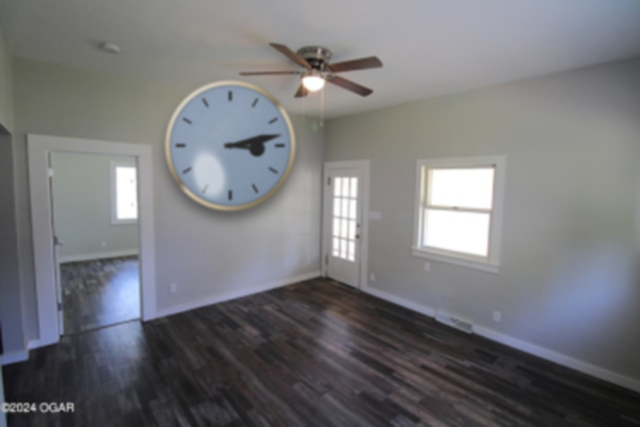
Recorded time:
3h13
